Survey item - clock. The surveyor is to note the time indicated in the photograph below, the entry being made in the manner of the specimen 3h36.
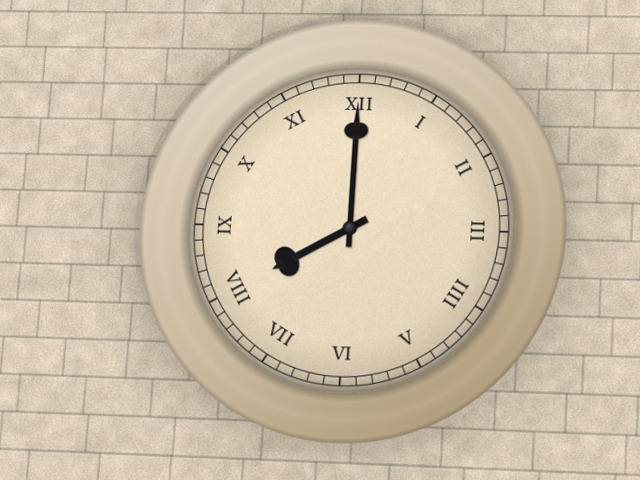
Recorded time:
8h00
